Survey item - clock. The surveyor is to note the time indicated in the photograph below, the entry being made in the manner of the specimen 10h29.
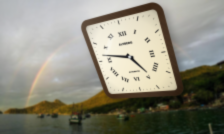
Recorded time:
4h47
